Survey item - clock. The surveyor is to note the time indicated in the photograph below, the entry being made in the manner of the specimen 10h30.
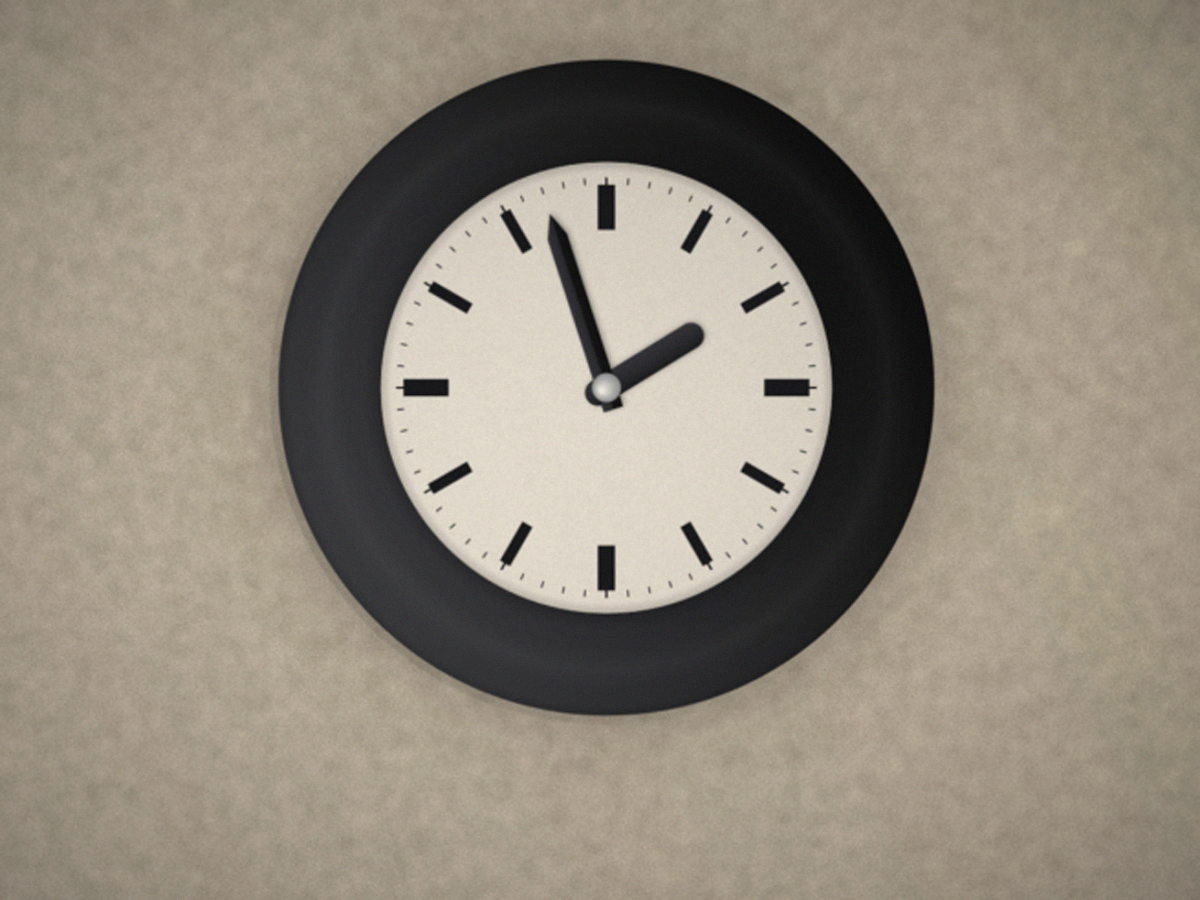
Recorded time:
1h57
